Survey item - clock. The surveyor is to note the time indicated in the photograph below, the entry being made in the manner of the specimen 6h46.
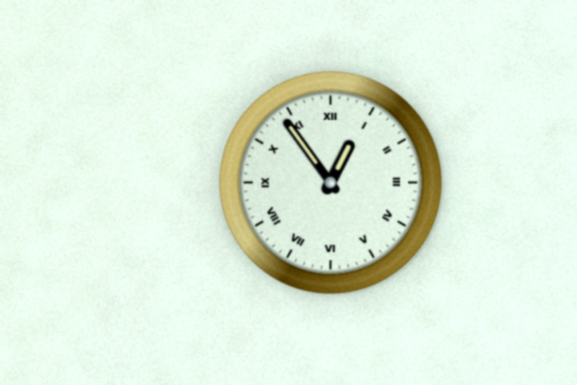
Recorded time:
12h54
